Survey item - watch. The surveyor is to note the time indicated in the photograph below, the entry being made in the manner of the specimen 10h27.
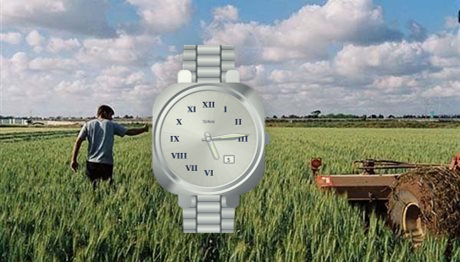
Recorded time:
5h14
